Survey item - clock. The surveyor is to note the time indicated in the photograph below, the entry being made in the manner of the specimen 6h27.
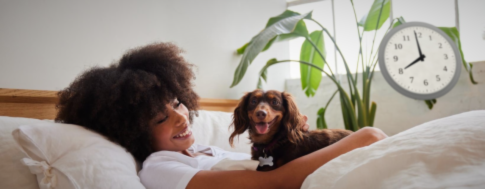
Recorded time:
7h59
